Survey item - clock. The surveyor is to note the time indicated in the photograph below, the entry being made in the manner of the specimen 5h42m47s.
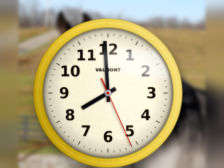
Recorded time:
7h59m26s
